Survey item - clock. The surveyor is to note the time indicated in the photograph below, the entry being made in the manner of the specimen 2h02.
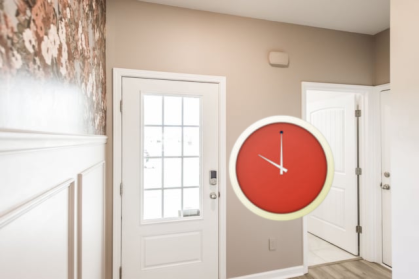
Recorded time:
10h00
